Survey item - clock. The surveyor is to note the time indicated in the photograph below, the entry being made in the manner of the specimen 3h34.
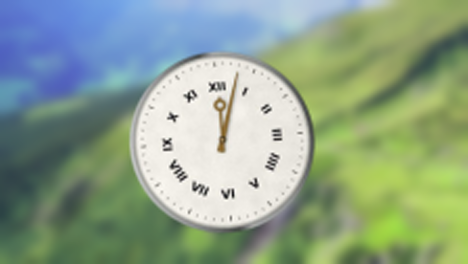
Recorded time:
12h03
